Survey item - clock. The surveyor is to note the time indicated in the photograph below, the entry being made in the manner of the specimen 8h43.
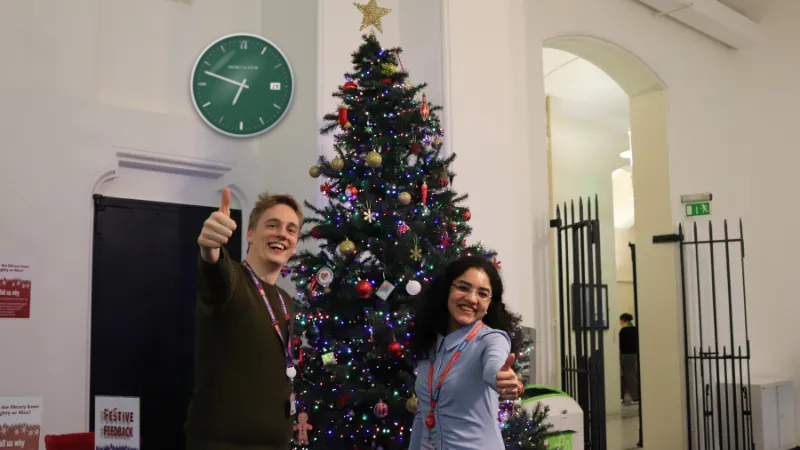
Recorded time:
6h48
